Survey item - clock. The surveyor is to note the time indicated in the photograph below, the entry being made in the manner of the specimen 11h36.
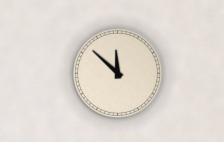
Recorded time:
11h52
